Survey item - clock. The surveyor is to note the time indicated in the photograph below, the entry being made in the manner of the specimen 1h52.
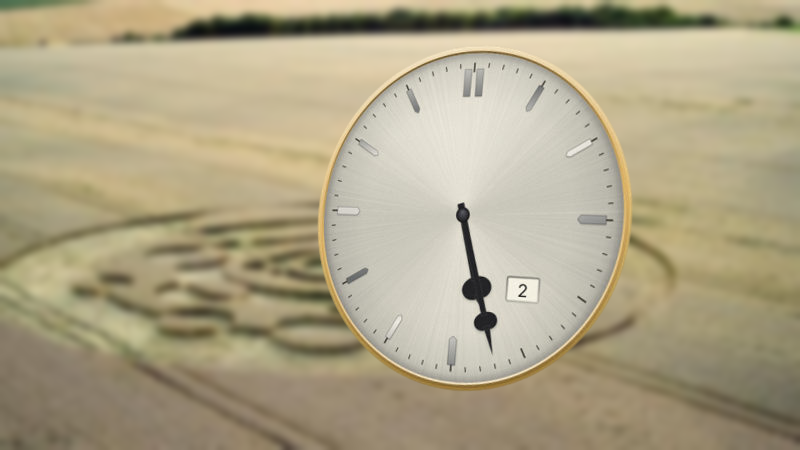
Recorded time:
5h27
